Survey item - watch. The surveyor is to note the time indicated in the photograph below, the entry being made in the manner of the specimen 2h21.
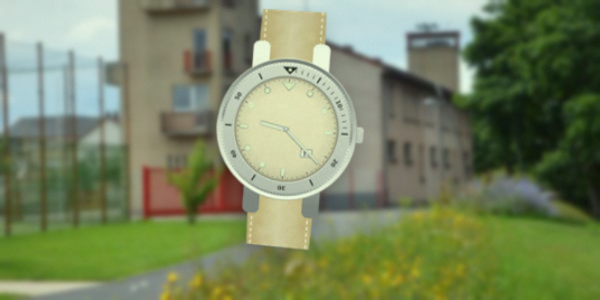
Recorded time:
9h22
